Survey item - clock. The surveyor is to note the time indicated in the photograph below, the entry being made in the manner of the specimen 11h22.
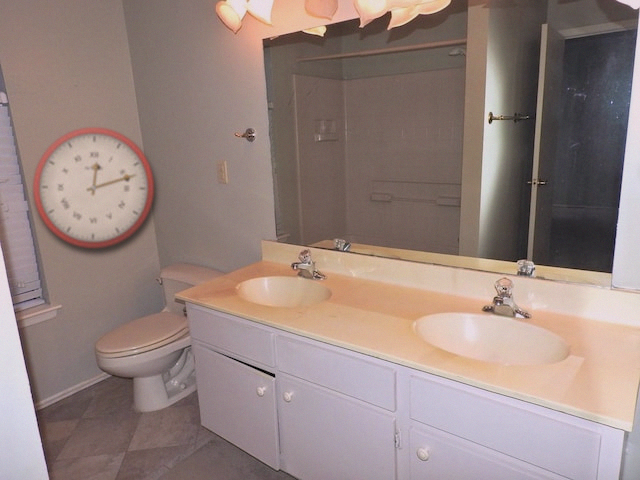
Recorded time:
12h12
